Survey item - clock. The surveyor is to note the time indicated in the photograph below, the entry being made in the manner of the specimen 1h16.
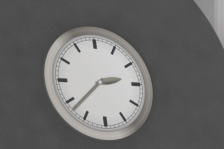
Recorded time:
2h38
